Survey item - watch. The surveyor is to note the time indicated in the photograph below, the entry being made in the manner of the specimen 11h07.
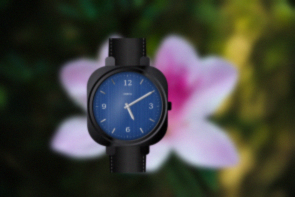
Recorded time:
5h10
